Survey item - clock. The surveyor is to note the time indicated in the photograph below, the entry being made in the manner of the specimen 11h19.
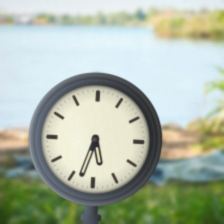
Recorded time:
5h33
